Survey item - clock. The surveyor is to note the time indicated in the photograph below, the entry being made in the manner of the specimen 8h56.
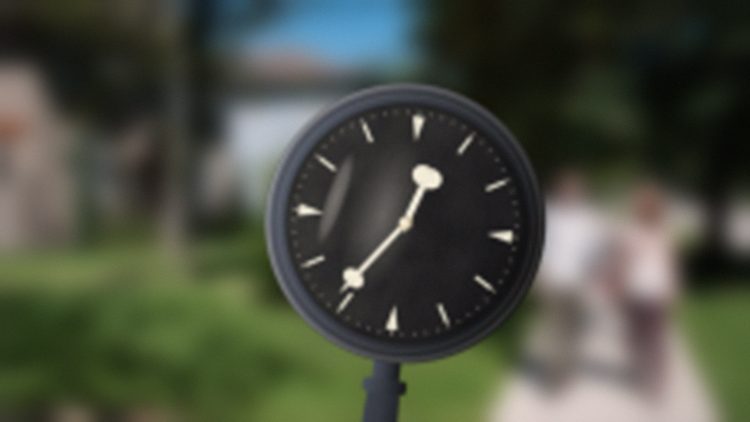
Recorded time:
12h36
